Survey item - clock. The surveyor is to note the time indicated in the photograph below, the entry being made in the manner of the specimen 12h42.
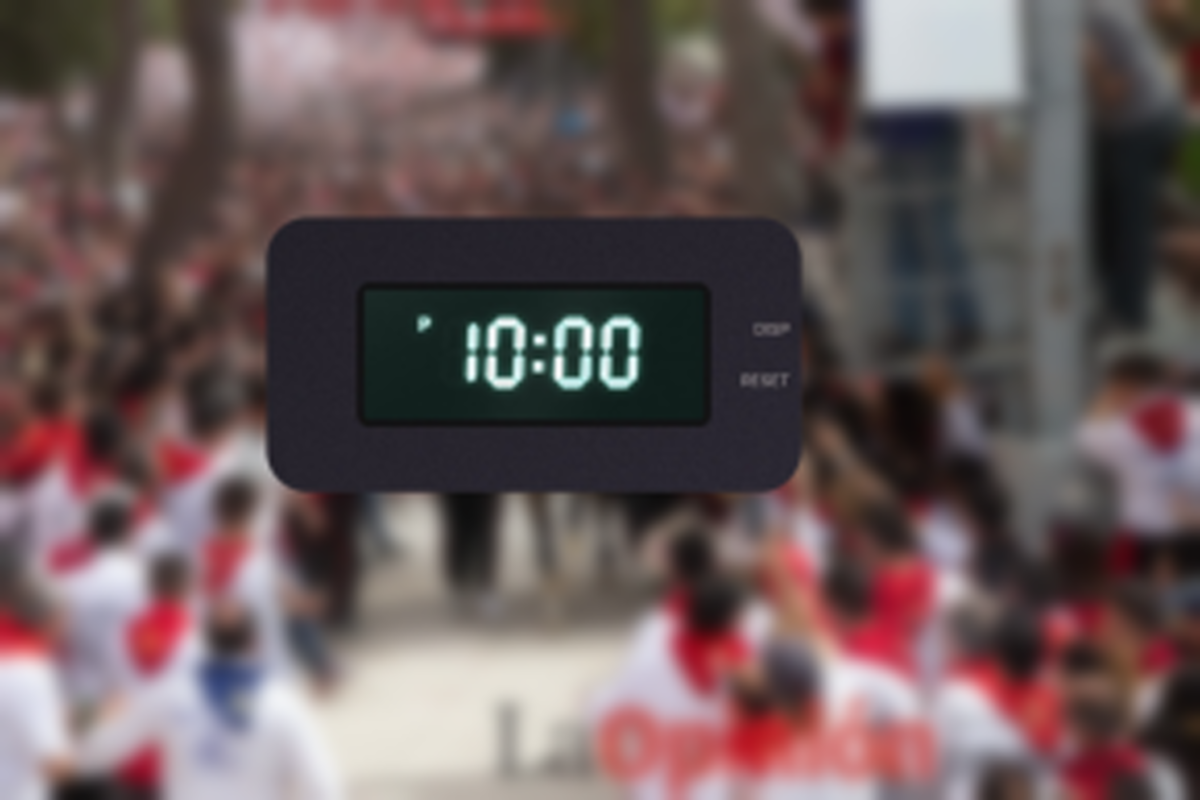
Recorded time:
10h00
